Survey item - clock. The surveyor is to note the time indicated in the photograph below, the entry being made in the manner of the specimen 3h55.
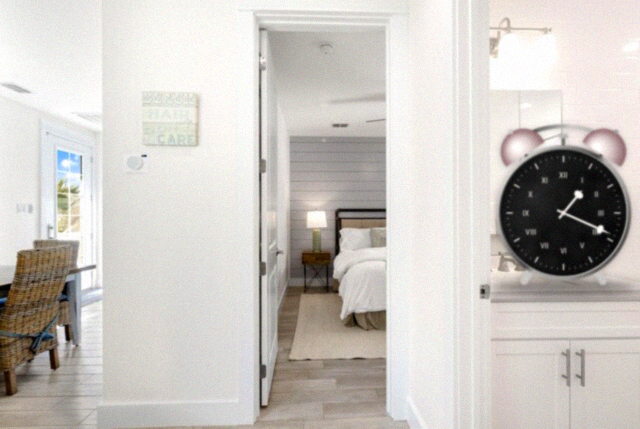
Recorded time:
1h19
